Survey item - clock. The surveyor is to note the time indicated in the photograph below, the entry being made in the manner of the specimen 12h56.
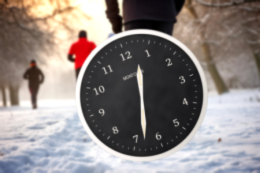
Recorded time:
12h33
